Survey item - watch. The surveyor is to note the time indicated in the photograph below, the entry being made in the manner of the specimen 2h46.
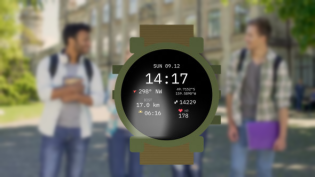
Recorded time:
14h17
